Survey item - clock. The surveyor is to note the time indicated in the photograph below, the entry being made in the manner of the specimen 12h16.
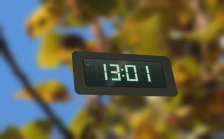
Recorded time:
13h01
